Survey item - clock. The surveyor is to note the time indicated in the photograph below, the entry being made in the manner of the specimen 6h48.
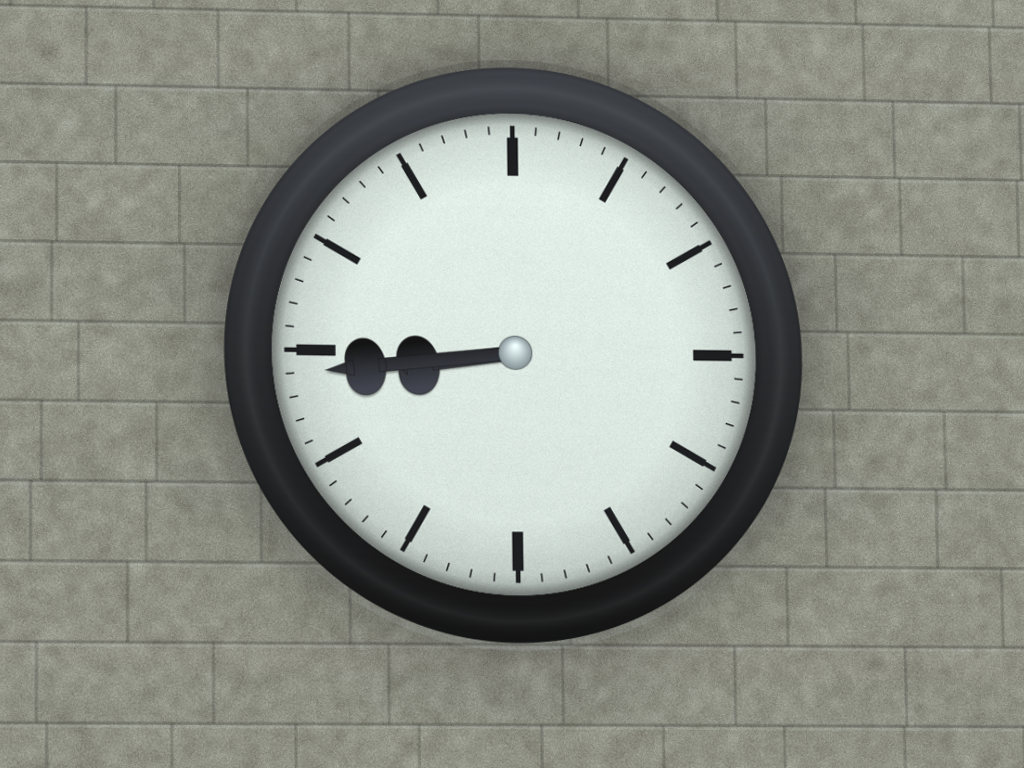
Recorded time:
8h44
